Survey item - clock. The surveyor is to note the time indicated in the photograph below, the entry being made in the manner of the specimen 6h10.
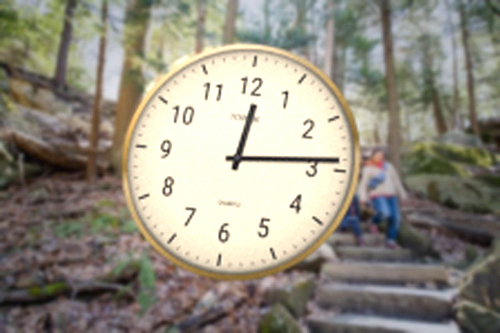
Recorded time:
12h14
